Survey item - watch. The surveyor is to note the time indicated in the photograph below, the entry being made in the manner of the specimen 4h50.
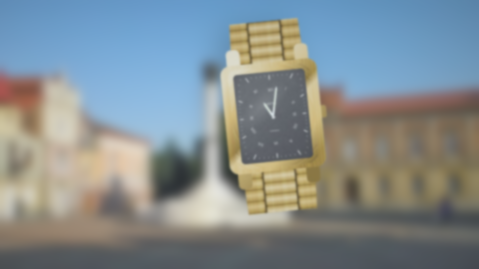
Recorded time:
11h02
